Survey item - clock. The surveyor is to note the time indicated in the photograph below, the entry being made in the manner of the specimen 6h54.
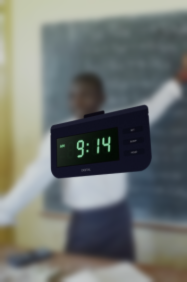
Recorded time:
9h14
